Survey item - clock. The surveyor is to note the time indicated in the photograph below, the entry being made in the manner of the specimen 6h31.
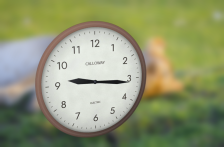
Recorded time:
9h16
